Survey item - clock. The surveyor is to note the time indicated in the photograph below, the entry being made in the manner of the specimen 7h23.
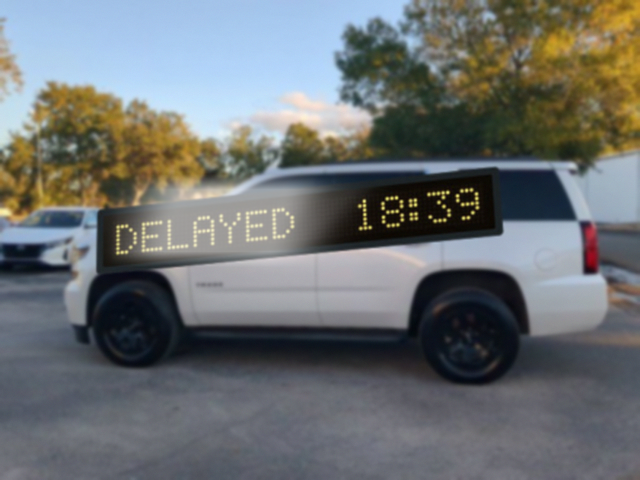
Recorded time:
18h39
